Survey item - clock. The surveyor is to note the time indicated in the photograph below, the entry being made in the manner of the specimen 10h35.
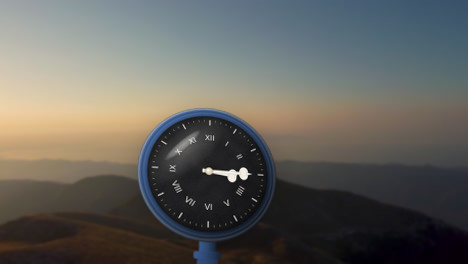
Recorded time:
3h15
